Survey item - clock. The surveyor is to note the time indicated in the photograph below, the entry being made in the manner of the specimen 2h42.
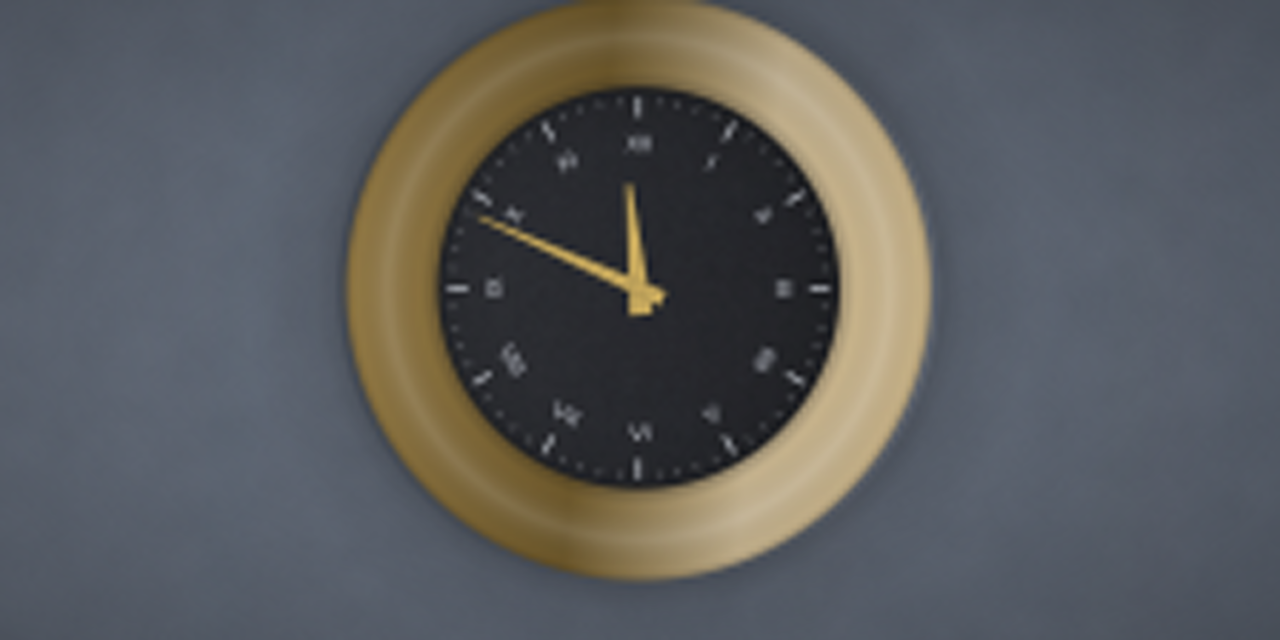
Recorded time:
11h49
